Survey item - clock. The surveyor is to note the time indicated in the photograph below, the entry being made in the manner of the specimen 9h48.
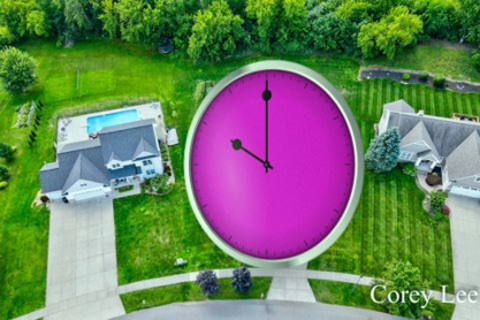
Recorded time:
10h00
